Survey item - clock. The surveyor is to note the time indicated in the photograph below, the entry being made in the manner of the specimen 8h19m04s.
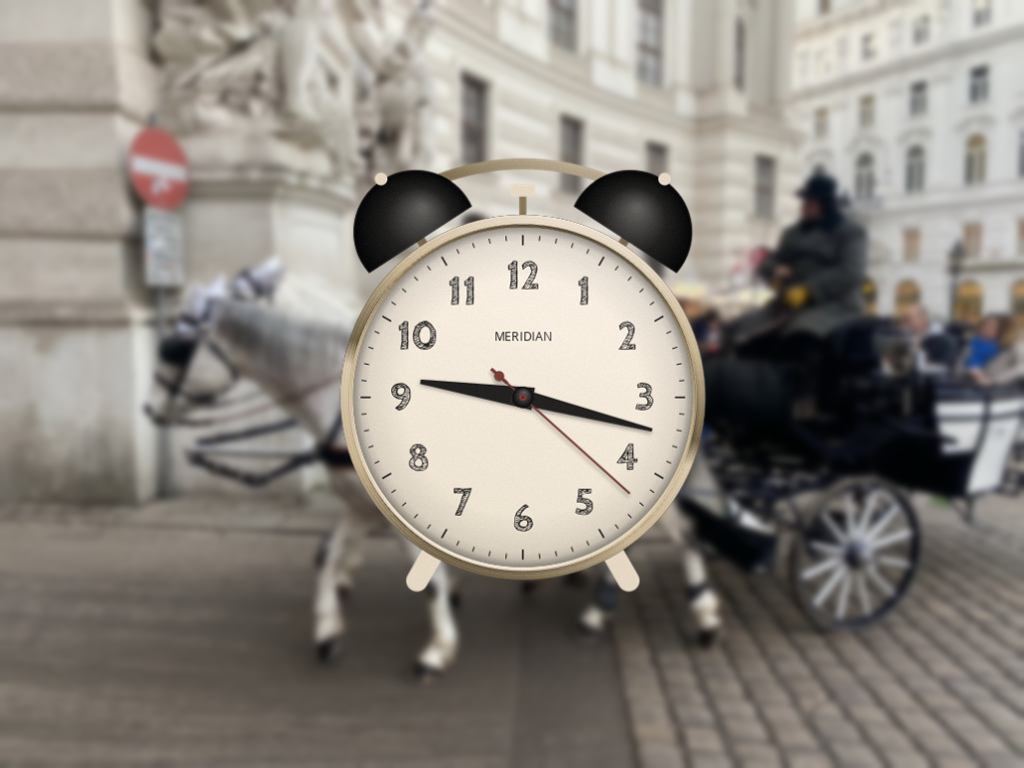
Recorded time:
9h17m22s
